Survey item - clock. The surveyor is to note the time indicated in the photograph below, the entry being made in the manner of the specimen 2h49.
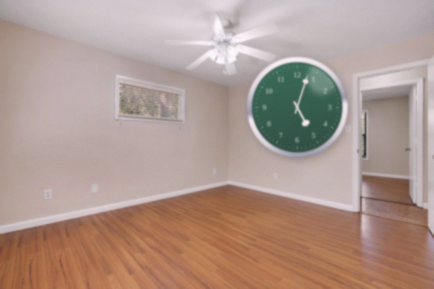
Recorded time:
5h03
